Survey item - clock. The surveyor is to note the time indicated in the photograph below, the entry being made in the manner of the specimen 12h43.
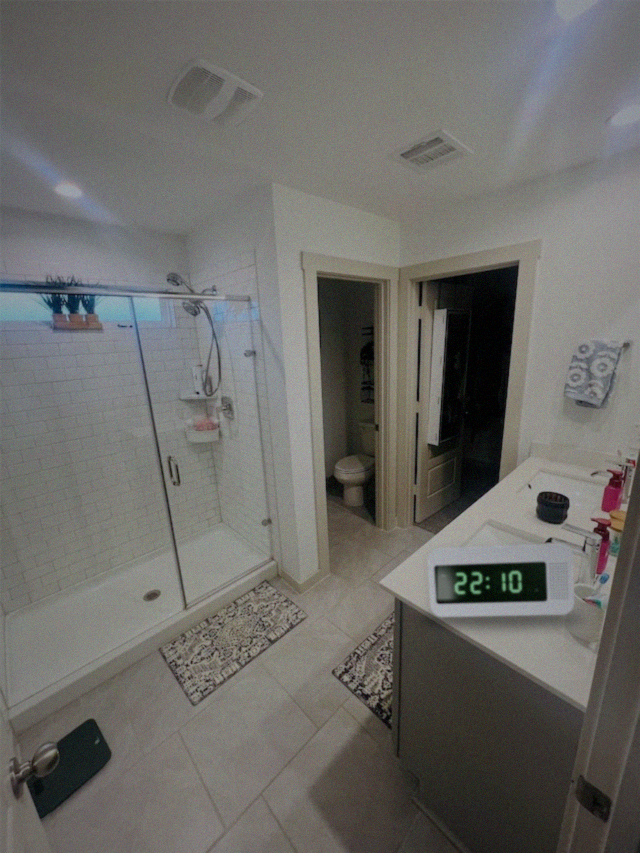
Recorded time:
22h10
